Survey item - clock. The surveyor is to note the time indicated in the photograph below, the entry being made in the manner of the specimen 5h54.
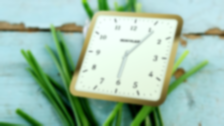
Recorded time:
6h06
